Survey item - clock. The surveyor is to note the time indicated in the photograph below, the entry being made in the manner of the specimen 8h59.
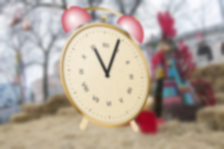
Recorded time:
11h04
